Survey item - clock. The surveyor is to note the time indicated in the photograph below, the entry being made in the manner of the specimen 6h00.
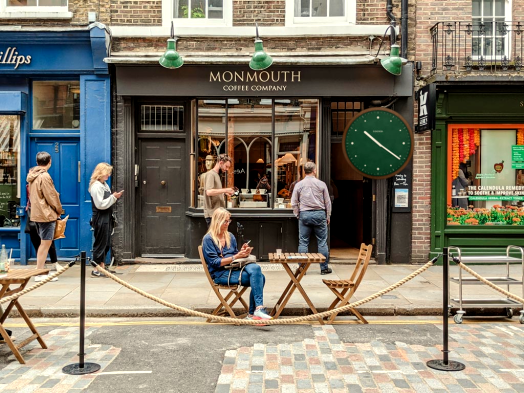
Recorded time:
10h21
